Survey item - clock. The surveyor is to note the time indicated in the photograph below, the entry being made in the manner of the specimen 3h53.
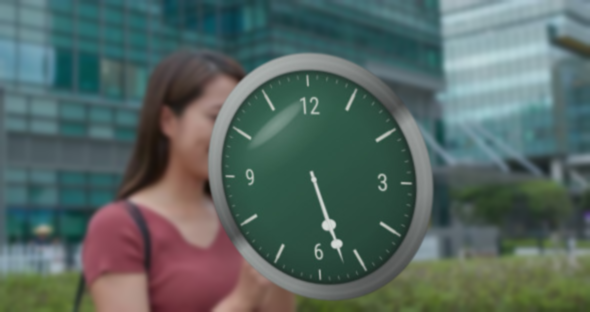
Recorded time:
5h27
